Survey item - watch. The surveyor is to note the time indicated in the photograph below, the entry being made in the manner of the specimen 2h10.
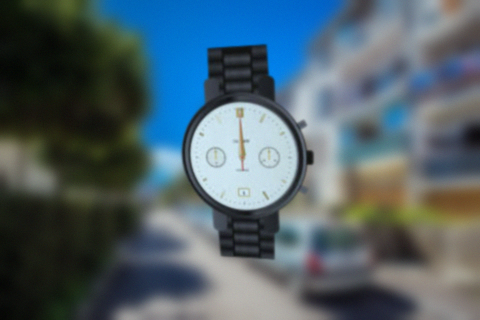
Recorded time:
12h00
